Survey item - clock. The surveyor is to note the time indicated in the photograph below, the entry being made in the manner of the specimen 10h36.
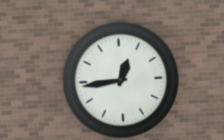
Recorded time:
12h44
